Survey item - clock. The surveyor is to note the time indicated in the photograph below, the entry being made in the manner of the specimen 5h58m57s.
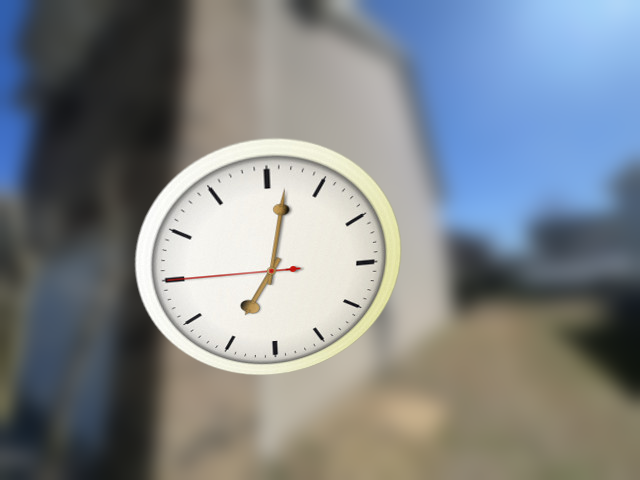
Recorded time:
7h01m45s
